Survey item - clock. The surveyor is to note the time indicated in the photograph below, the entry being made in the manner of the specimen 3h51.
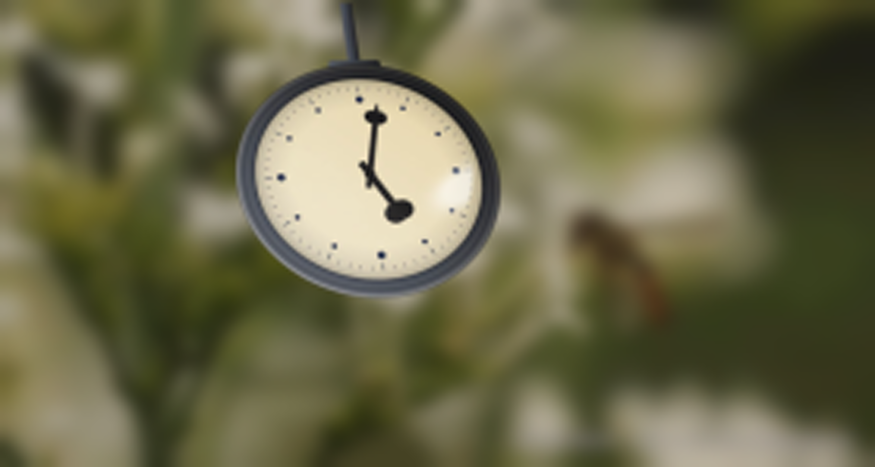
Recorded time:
5h02
